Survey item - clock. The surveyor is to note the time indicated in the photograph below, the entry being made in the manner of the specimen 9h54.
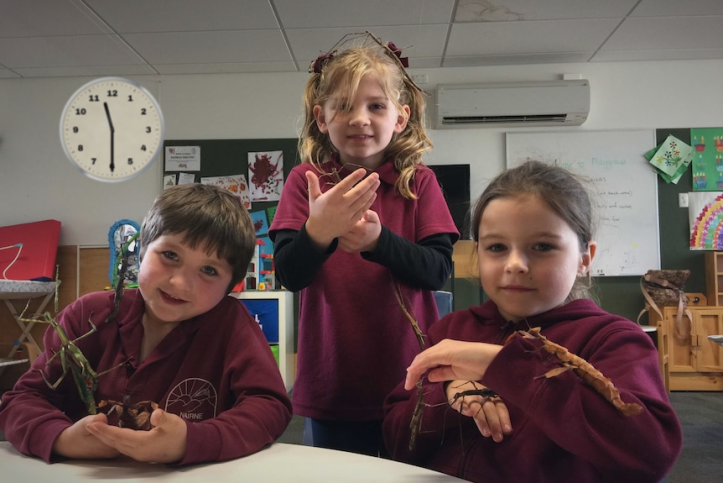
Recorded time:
11h30
